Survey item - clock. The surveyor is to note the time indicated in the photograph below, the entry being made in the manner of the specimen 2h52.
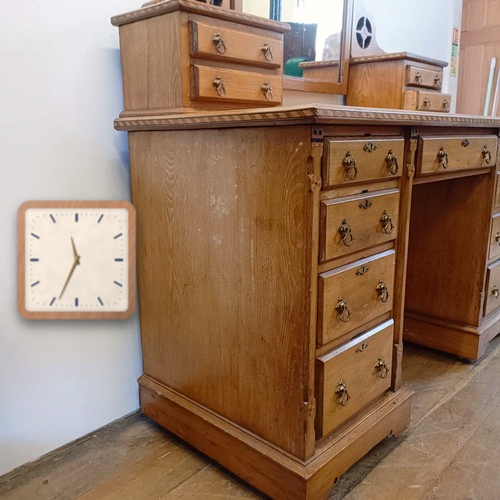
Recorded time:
11h34
